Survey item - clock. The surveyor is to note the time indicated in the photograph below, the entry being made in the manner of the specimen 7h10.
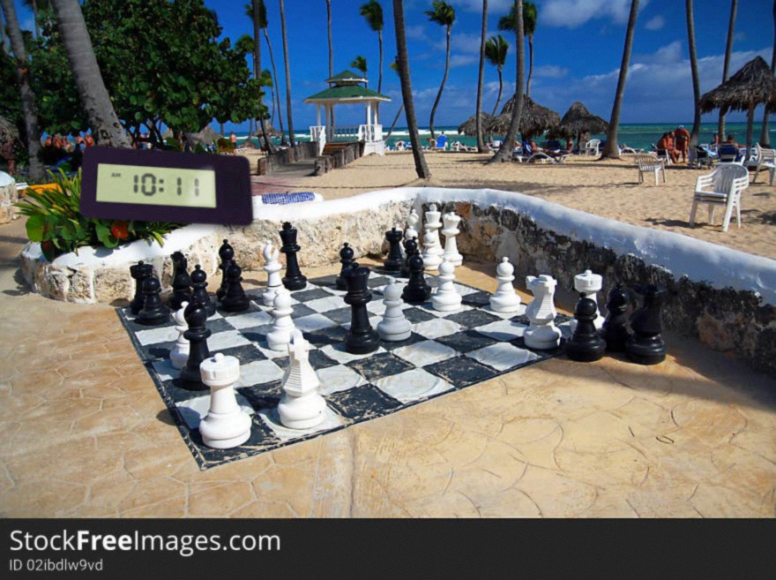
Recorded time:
10h11
